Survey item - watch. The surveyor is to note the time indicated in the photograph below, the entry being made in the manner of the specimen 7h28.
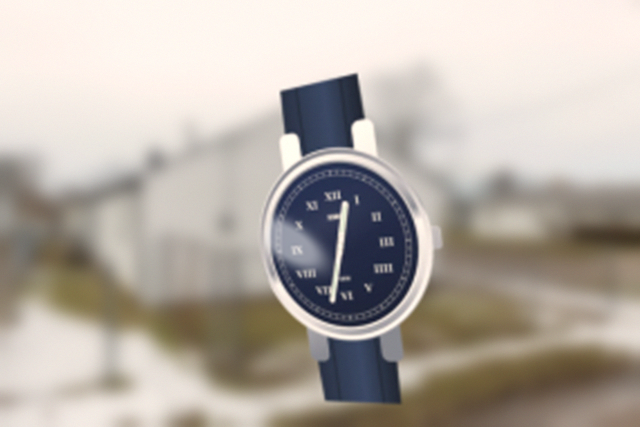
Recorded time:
12h33
